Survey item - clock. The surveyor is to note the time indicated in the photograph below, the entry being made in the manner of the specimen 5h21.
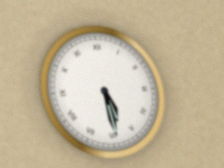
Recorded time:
5h29
